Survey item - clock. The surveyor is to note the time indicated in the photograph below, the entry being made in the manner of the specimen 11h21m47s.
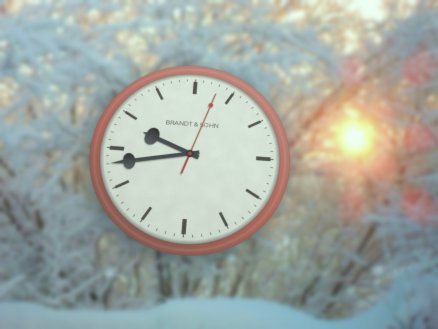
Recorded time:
9h43m03s
